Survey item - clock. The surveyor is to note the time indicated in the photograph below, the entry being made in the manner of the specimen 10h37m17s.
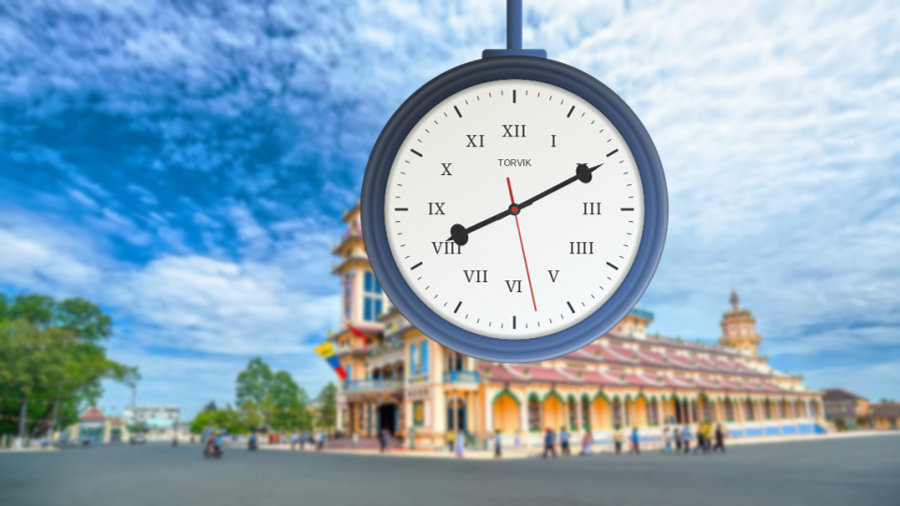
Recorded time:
8h10m28s
